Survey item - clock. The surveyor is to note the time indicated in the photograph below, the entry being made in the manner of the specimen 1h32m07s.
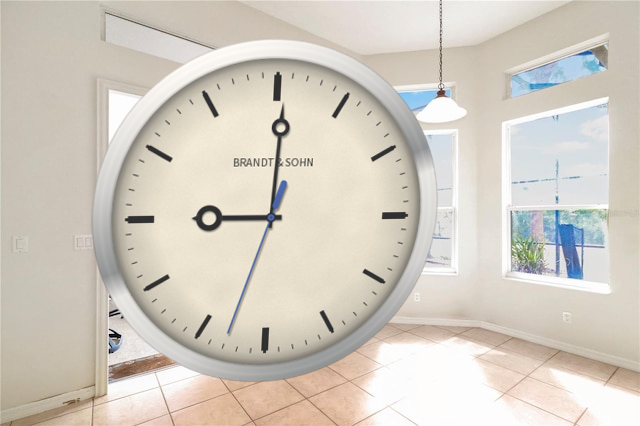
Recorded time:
9h00m33s
